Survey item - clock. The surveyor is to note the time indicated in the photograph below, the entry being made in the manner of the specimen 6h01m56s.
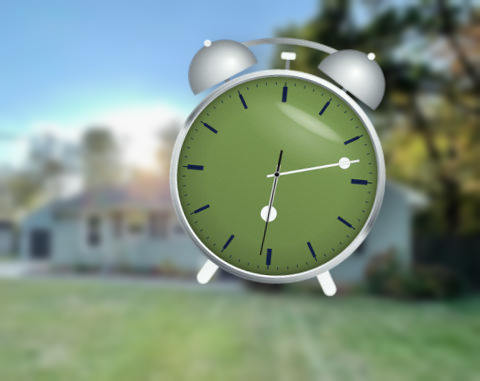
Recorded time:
6h12m31s
